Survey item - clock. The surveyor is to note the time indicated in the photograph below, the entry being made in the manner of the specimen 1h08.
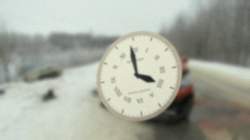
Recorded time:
3h59
